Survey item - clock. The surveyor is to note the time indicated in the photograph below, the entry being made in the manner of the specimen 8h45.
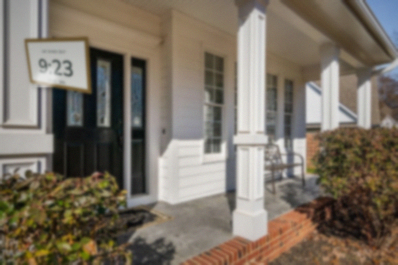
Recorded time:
9h23
